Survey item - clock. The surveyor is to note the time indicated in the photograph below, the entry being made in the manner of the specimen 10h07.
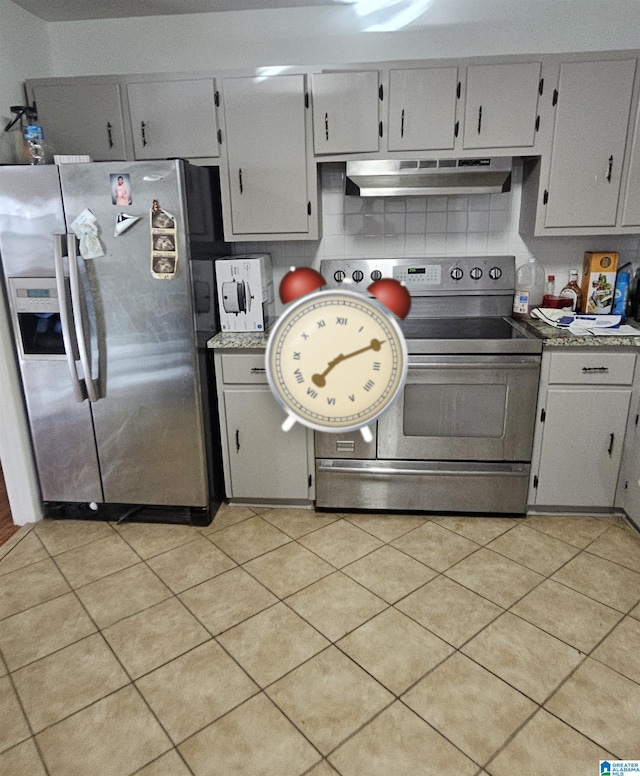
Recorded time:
7h10
